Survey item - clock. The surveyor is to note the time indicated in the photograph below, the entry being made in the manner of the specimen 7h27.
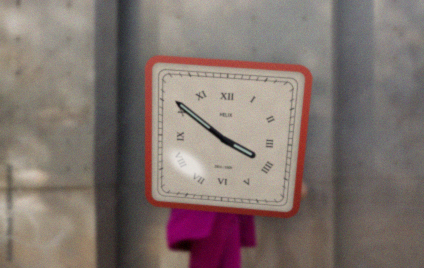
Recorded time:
3h51
